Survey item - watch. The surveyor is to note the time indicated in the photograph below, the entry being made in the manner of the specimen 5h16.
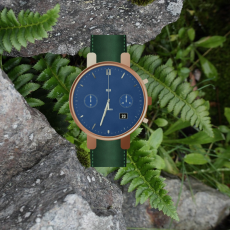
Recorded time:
6h33
